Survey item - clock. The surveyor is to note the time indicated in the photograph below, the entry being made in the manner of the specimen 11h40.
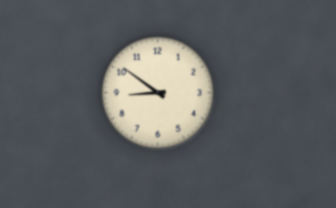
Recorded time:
8h51
